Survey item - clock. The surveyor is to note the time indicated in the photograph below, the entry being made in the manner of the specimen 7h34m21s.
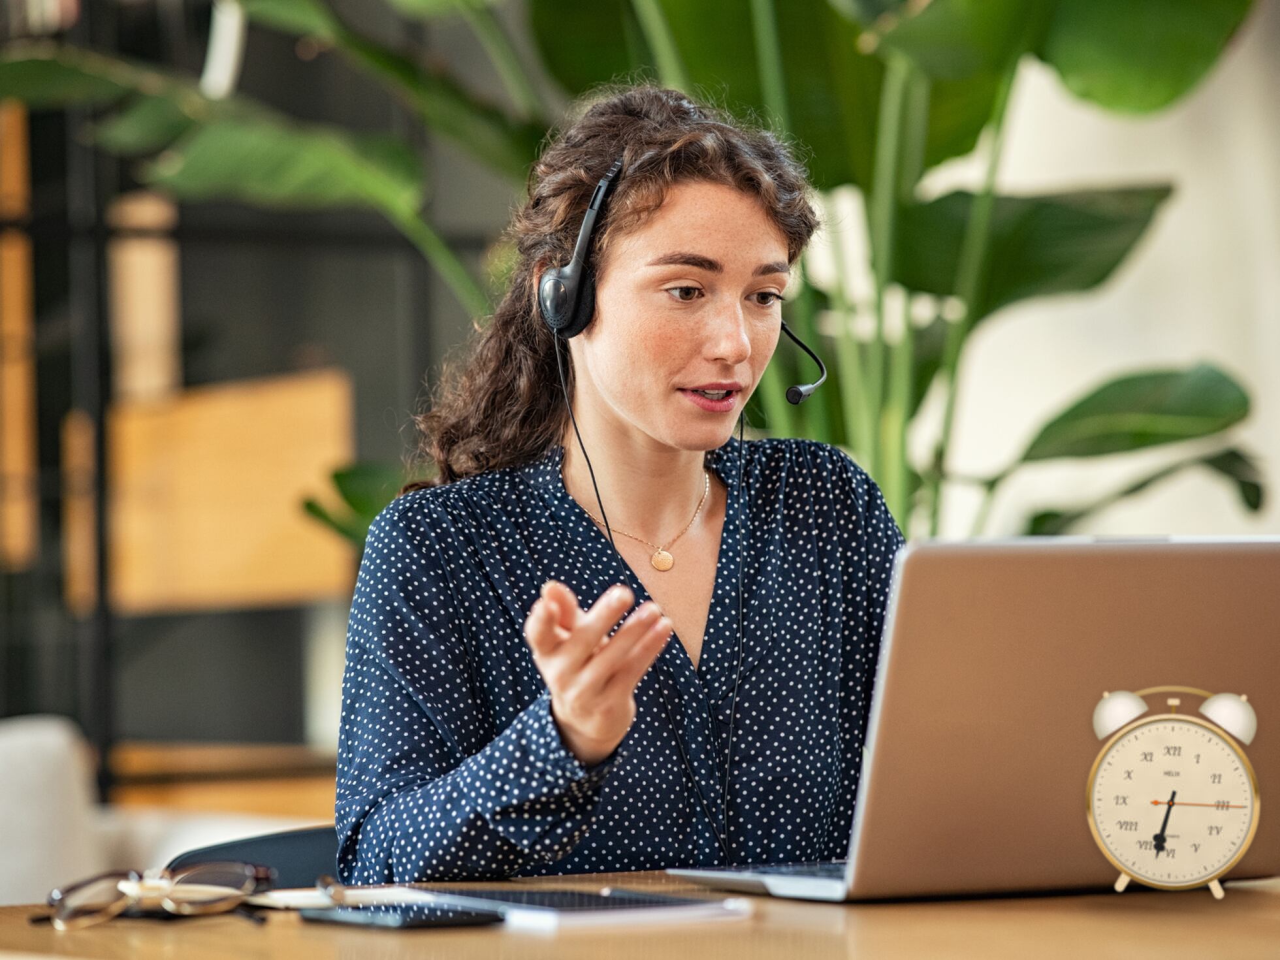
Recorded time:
6h32m15s
